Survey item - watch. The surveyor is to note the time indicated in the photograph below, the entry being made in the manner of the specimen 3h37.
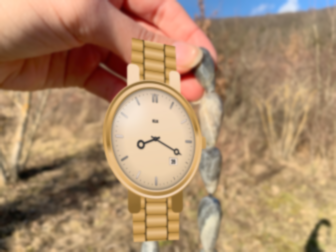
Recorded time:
8h19
